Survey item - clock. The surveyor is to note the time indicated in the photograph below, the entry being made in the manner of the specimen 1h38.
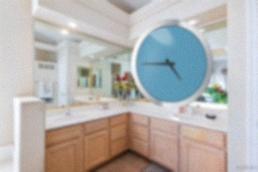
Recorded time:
4h45
